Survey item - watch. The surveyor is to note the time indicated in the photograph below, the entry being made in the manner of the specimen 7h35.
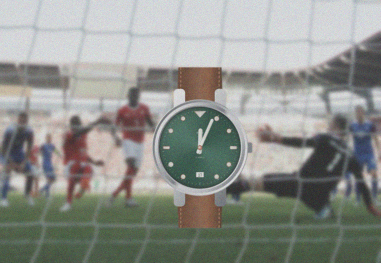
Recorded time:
12h04
